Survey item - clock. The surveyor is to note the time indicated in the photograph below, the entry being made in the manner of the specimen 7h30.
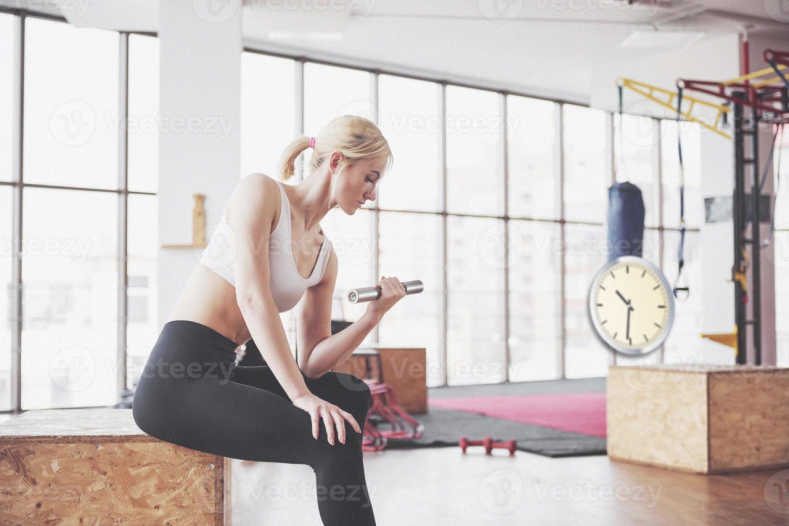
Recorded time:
10h31
